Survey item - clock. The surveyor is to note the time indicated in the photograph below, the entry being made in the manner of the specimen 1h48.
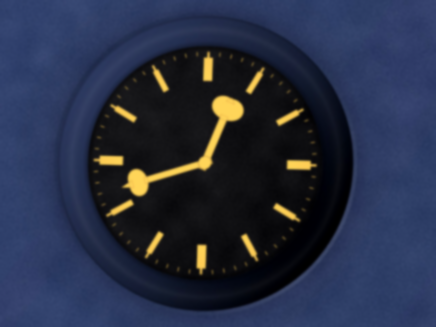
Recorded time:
12h42
